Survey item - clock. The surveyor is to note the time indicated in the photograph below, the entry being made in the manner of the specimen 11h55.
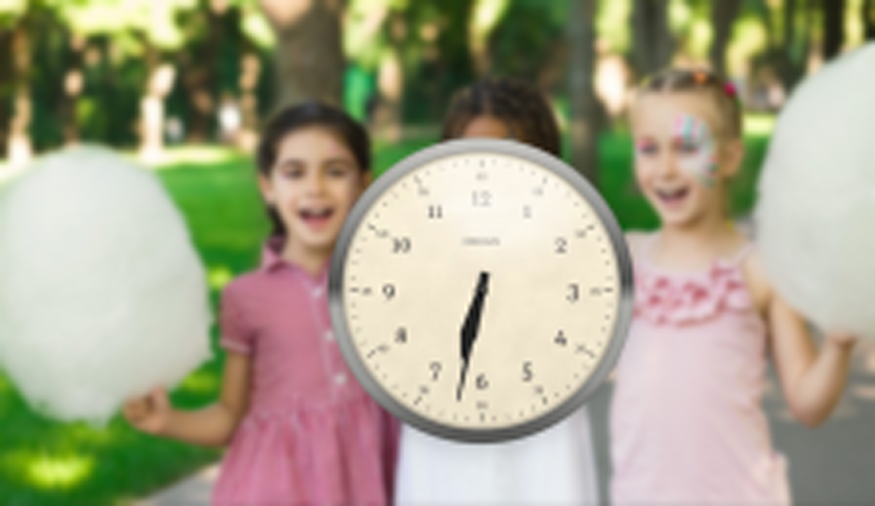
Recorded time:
6h32
